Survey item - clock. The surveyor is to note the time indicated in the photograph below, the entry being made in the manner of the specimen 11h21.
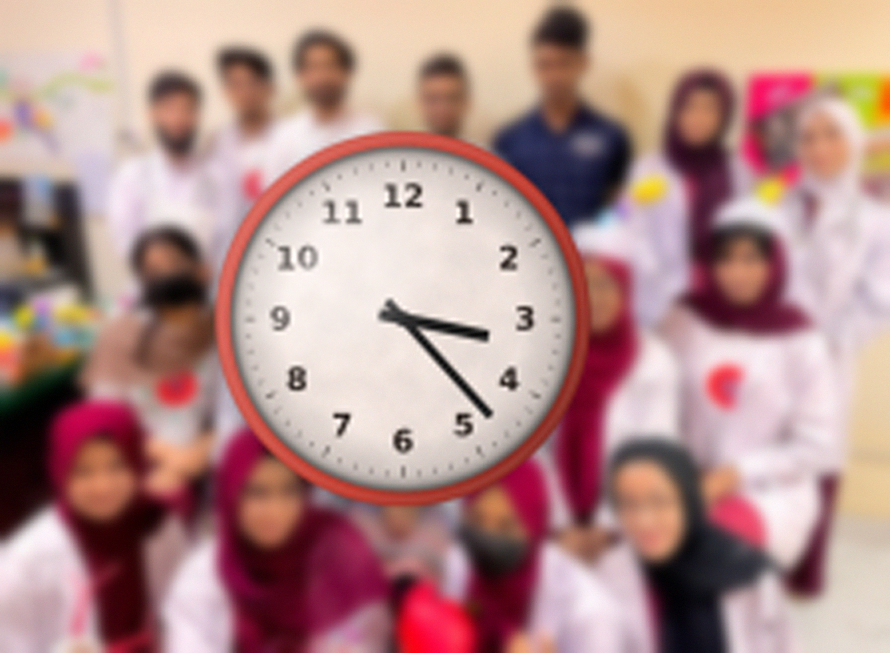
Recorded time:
3h23
